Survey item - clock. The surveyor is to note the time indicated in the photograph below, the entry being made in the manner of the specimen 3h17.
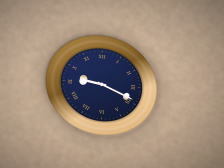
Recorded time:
9h19
